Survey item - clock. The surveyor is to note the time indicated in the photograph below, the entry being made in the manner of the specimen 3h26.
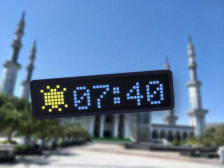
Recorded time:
7h40
